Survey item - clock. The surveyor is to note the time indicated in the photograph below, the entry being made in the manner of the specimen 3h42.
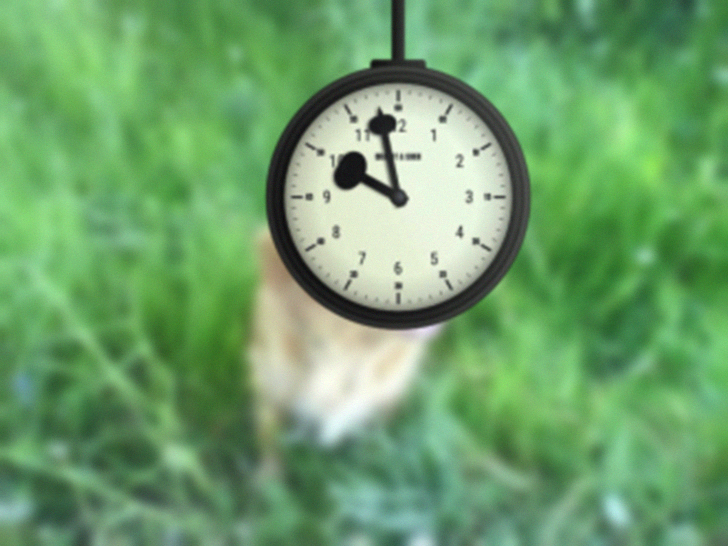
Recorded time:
9h58
